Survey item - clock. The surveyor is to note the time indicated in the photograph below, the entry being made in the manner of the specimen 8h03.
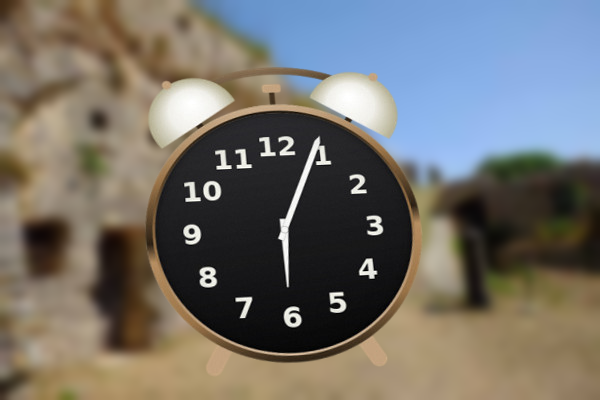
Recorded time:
6h04
